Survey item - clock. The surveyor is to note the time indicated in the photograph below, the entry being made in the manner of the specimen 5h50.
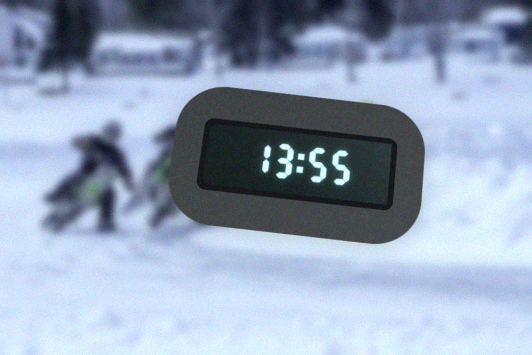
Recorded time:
13h55
